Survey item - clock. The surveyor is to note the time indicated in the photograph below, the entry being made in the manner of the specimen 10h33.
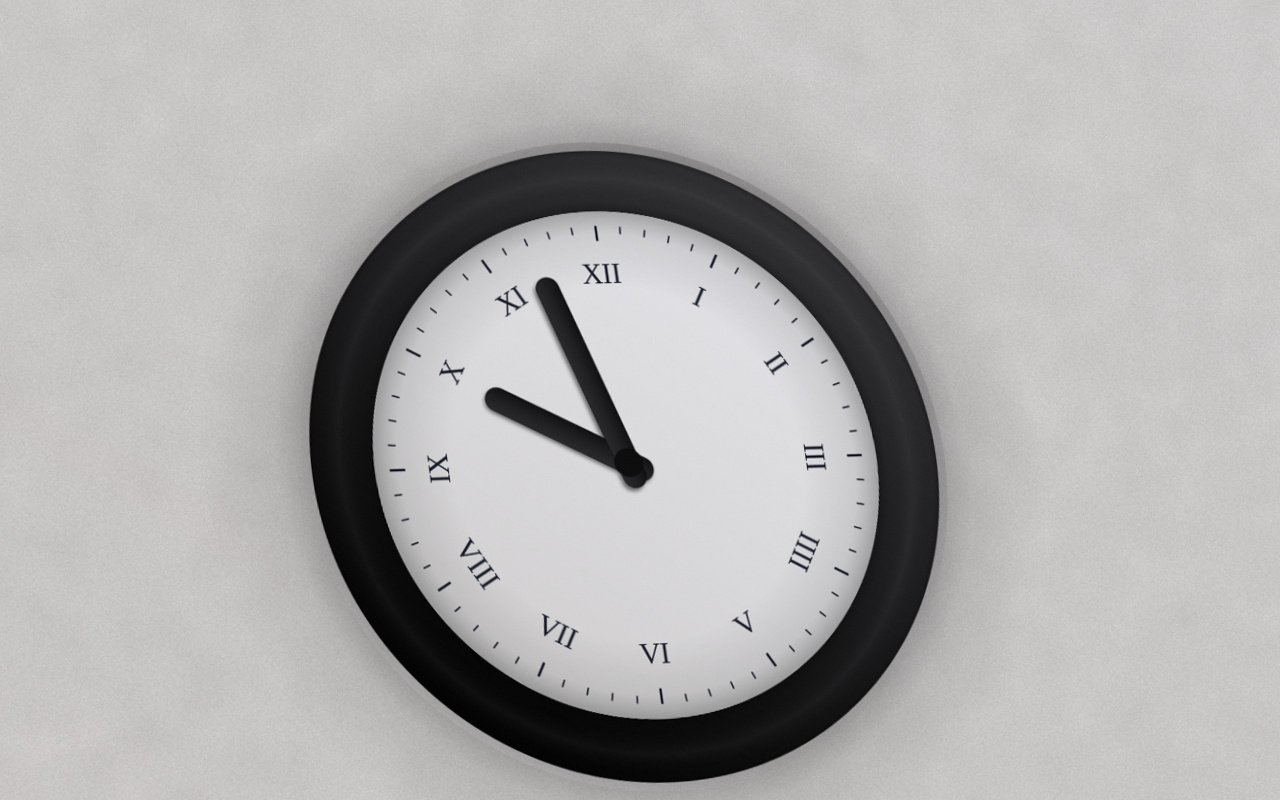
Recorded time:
9h57
